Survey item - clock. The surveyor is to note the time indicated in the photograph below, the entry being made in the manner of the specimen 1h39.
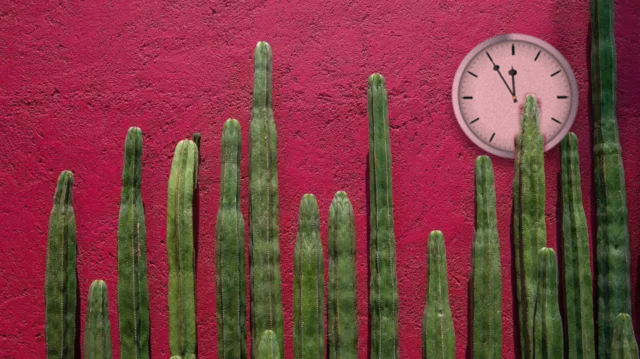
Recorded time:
11h55
